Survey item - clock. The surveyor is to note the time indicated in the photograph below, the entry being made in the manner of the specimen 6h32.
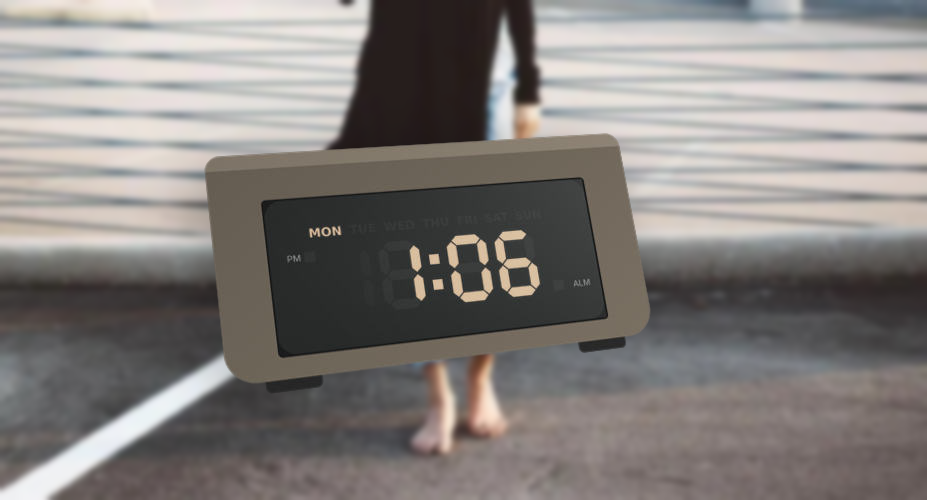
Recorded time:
1h06
